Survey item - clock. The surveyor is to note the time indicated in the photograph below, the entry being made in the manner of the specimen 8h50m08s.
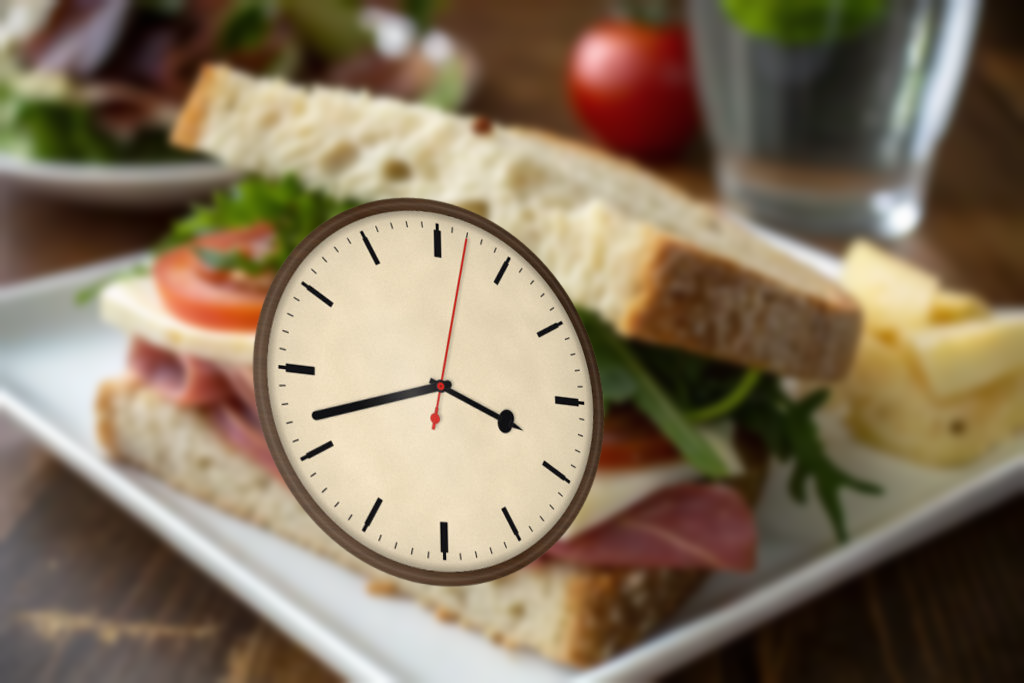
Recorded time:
3h42m02s
